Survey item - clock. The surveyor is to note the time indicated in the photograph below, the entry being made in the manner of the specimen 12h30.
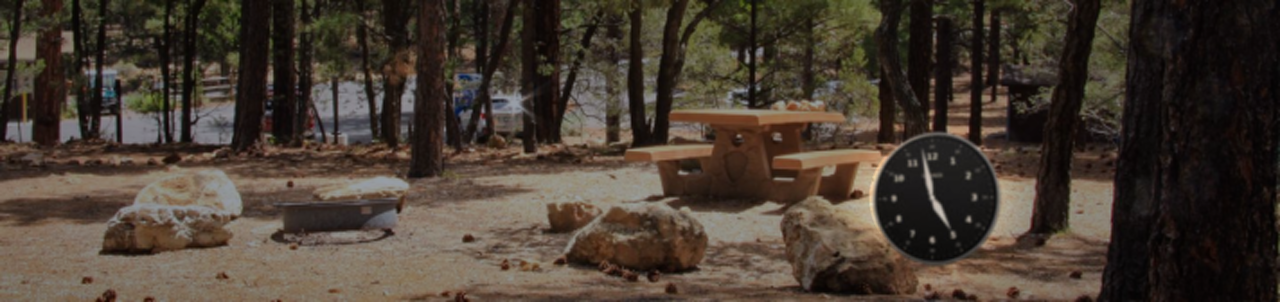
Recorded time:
4h58
